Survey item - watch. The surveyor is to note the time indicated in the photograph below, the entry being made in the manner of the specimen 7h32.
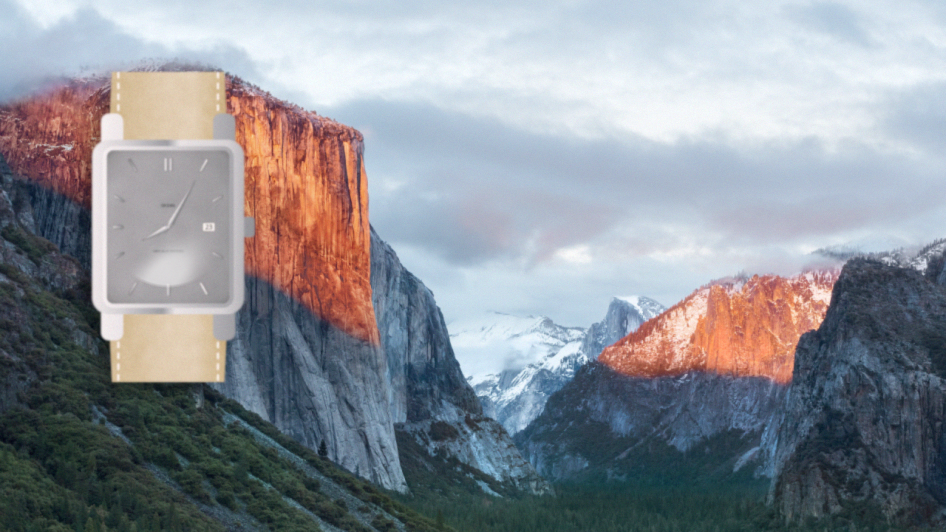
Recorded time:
8h05
